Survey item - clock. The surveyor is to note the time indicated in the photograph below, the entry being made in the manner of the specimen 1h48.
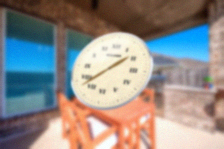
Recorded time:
1h38
